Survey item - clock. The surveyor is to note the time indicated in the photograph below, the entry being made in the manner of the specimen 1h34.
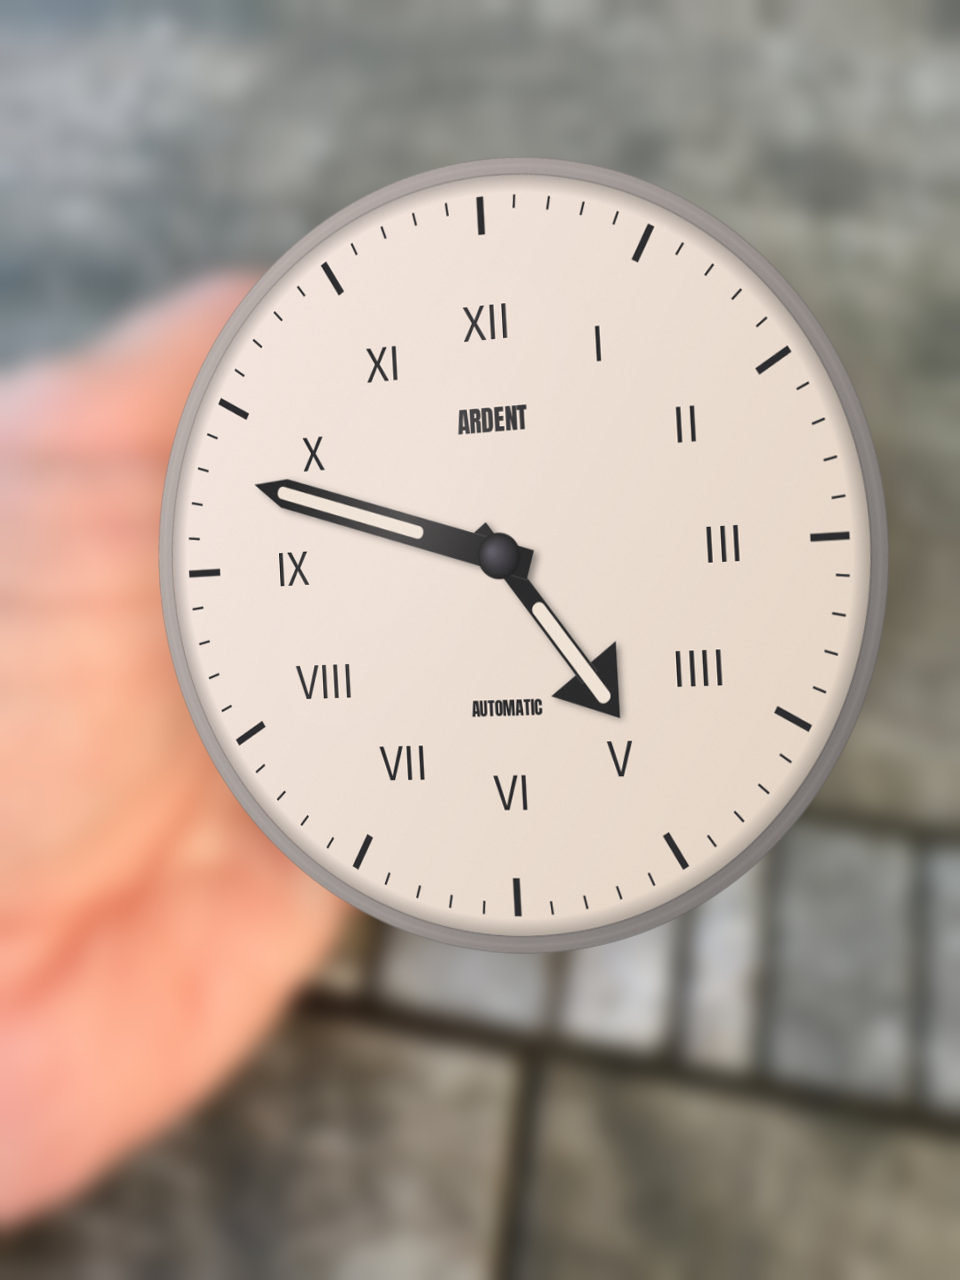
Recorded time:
4h48
